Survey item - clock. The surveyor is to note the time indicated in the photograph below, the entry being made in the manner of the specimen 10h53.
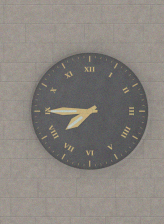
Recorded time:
7h45
